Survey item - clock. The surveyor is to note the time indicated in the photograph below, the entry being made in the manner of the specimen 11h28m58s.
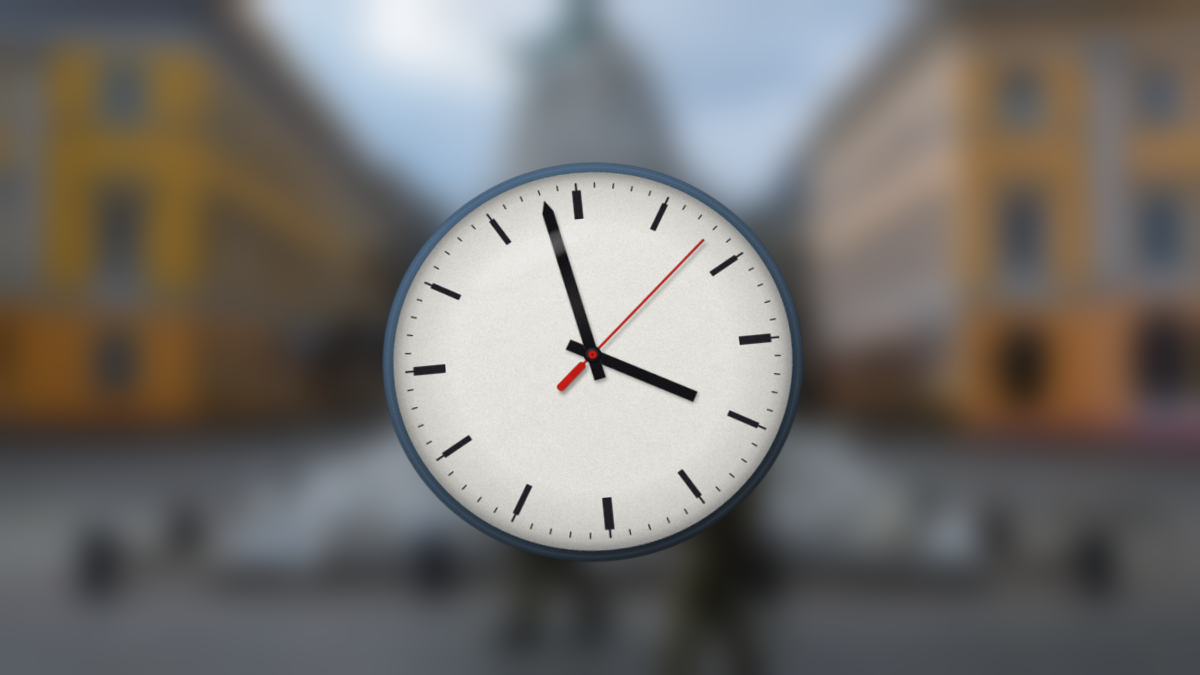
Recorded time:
3h58m08s
